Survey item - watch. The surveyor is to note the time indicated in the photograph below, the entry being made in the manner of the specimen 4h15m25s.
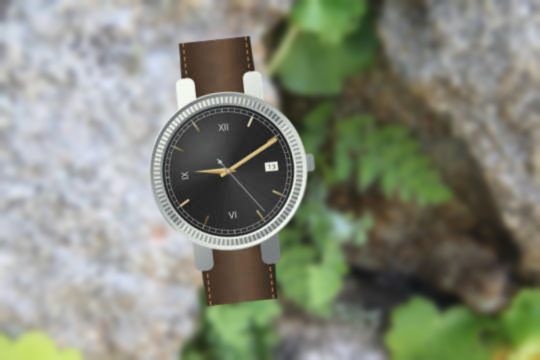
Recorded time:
9h10m24s
